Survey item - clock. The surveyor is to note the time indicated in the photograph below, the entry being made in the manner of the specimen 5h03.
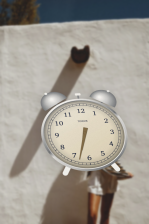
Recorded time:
6h33
